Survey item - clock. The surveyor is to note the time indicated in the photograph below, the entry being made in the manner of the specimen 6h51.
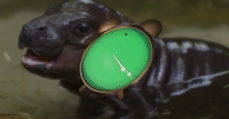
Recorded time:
4h21
